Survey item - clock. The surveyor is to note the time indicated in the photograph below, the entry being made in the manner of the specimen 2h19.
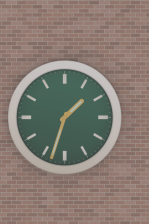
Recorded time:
1h33
